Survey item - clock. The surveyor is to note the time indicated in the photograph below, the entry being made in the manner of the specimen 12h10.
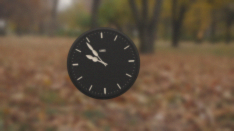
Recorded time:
9h54
